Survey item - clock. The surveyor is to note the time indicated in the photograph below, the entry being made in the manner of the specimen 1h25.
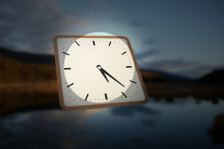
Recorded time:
5h23
